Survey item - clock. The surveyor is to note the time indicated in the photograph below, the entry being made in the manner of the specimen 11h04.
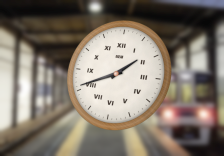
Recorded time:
1h41
